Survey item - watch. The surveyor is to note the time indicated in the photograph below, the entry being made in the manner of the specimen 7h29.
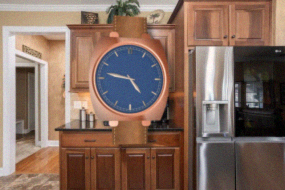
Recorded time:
4h47
